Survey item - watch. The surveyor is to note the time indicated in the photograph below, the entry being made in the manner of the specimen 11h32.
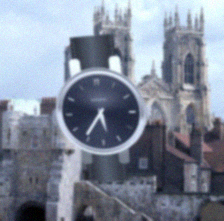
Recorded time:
5h36
